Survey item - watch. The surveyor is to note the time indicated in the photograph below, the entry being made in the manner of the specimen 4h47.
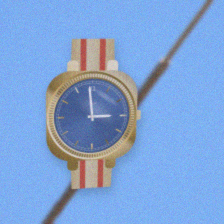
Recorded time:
2h59
